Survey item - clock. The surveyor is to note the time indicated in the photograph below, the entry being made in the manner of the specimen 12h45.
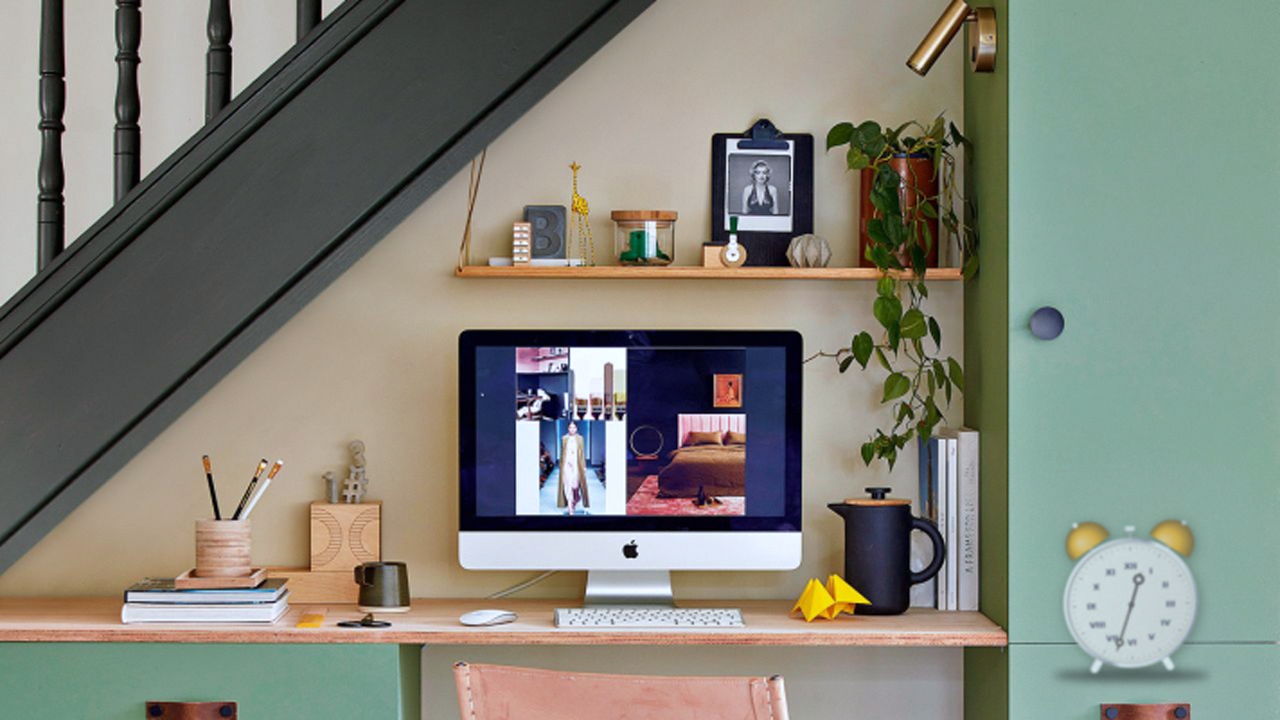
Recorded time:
12h33
